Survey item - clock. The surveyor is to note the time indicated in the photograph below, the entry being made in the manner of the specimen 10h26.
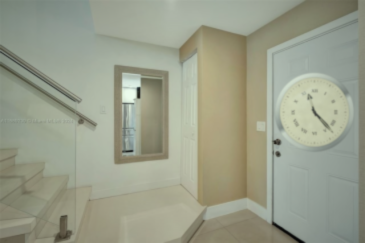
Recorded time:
11h23
